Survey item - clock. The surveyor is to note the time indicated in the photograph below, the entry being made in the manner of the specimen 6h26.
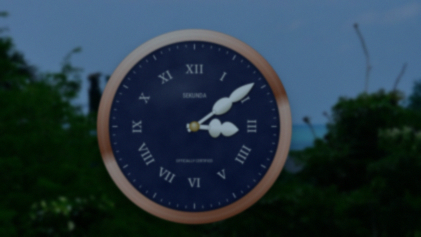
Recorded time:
3h09
